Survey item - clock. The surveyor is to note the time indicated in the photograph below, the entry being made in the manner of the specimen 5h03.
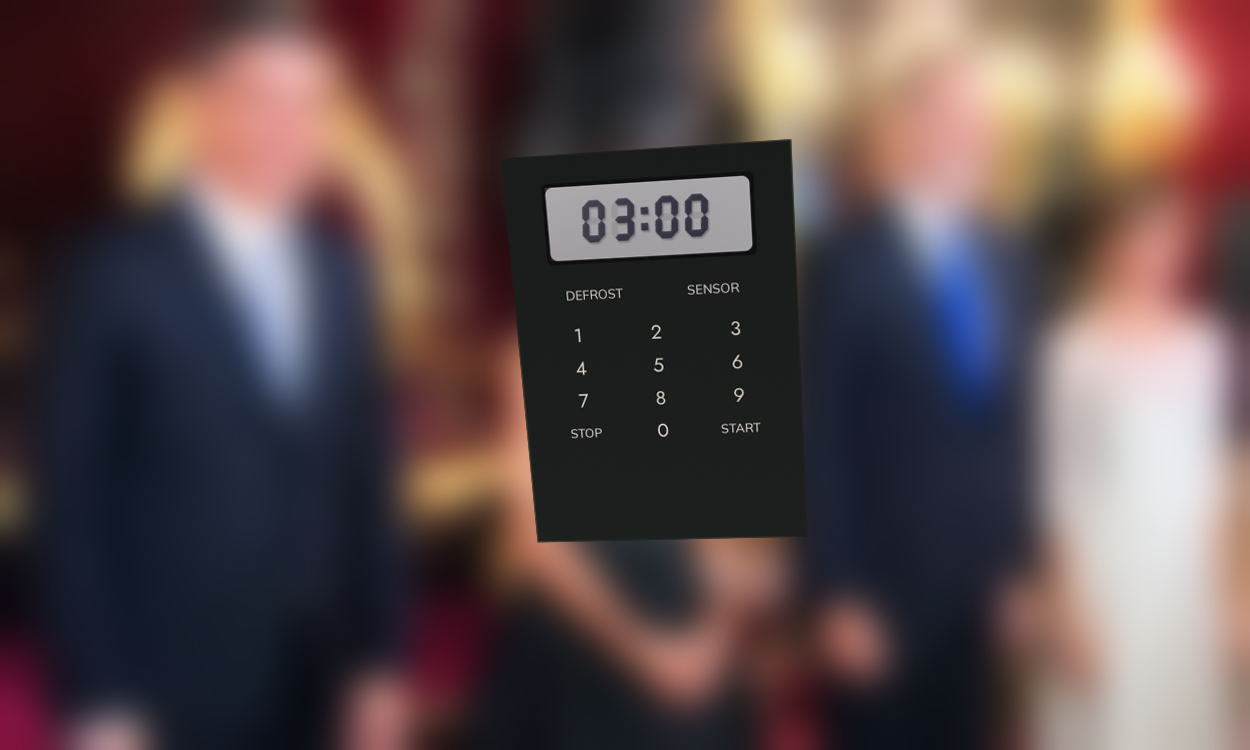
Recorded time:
3h00
